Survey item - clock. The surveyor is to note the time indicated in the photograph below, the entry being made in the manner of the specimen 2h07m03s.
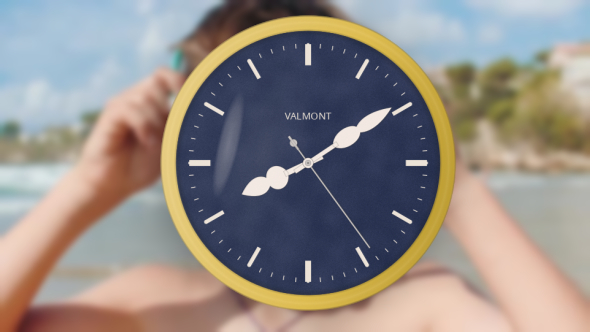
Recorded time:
8h09m24s
